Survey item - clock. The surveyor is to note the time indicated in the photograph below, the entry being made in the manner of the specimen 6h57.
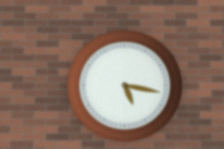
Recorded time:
5h17
